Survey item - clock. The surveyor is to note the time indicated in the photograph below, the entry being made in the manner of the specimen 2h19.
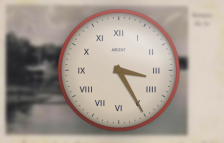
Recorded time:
3h25
